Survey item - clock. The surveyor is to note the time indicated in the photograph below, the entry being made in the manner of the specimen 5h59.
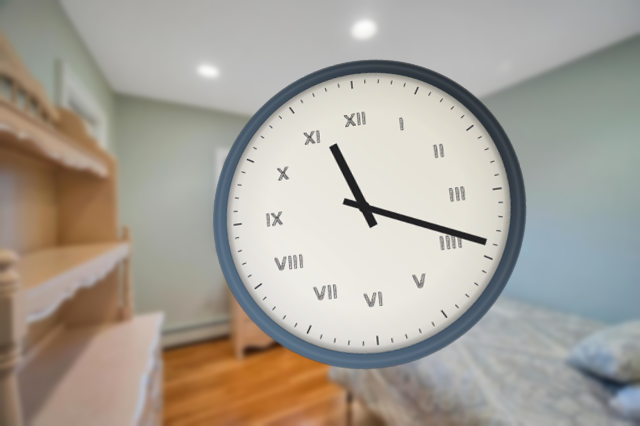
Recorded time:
11h19
